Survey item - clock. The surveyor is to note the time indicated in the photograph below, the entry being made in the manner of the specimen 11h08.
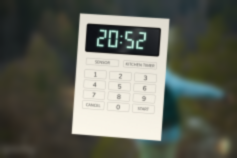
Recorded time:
20h52
